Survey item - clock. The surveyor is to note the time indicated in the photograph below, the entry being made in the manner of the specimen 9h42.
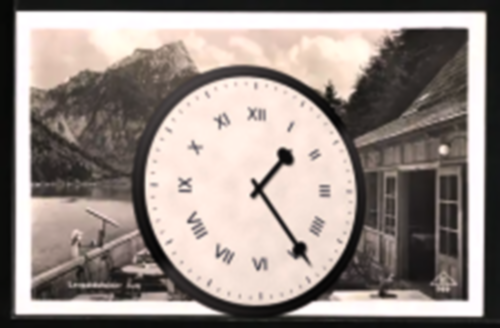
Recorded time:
1h24
